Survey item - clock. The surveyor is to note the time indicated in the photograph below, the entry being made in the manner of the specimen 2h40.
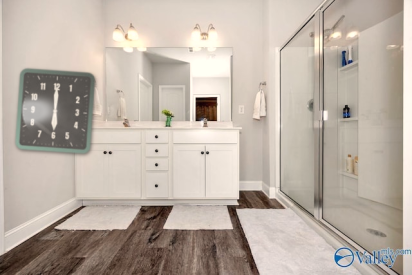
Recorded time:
6h00
